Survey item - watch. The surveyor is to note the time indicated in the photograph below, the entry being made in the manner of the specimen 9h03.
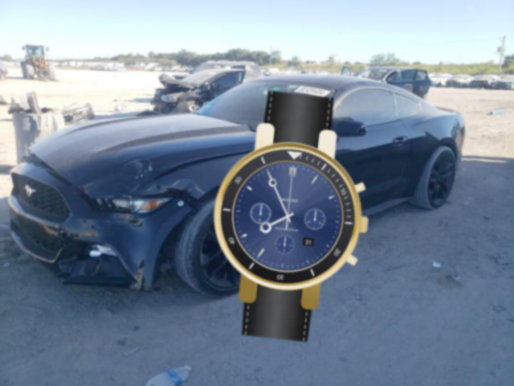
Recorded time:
7h55
